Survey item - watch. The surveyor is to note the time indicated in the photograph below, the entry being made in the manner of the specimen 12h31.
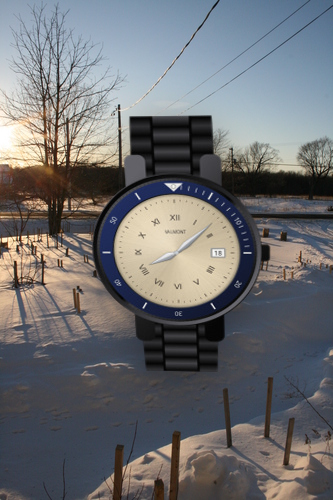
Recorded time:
8h08
